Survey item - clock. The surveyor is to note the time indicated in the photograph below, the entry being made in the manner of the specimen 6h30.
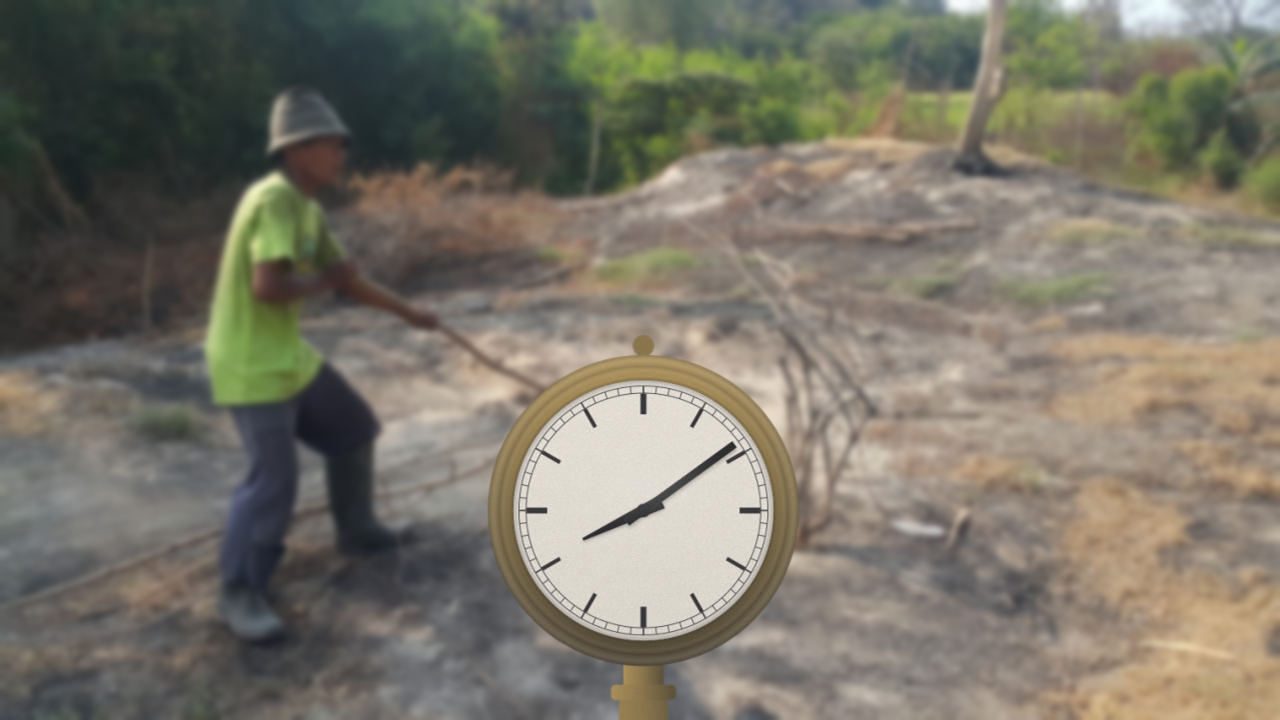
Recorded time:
8h09
